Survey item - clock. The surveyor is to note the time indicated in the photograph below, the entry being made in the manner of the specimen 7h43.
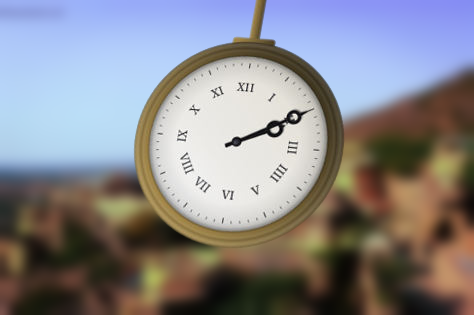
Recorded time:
2h10
